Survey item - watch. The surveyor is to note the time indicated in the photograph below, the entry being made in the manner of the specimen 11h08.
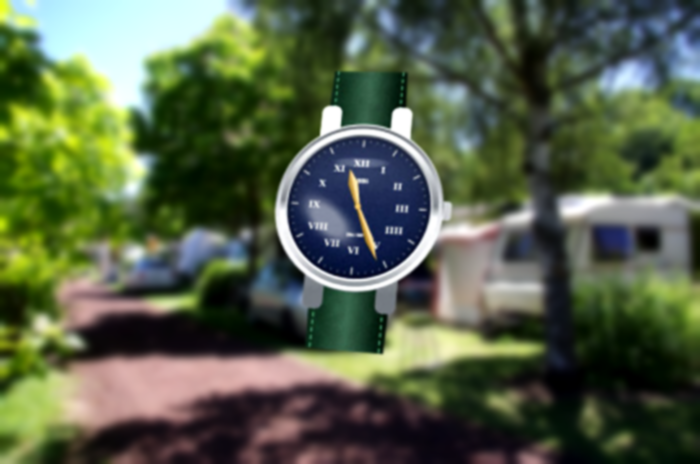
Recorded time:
11h26
